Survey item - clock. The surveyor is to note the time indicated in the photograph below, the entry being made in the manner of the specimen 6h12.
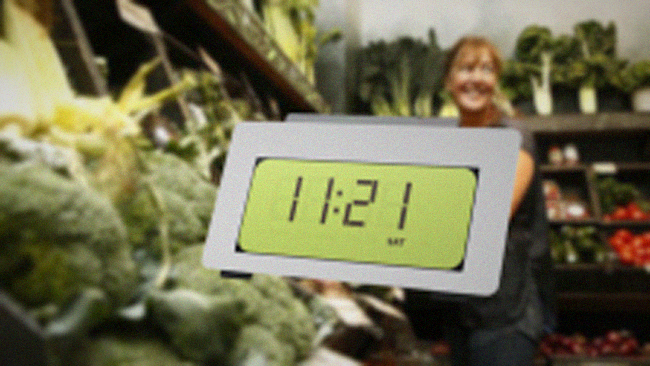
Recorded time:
11h21
